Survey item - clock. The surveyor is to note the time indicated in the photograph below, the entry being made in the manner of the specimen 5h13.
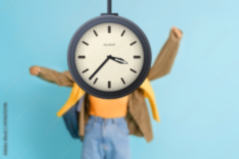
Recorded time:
3h37
